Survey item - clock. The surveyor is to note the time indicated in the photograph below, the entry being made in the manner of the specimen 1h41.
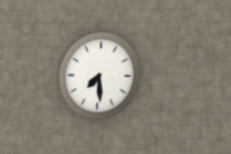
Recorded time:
7h29
